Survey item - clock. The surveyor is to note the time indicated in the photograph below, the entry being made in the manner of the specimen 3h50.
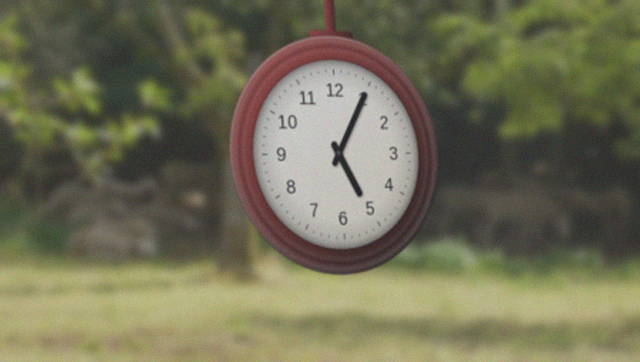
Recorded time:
5h05
